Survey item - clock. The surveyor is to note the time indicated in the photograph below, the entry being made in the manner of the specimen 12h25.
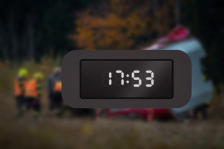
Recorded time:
17h53
